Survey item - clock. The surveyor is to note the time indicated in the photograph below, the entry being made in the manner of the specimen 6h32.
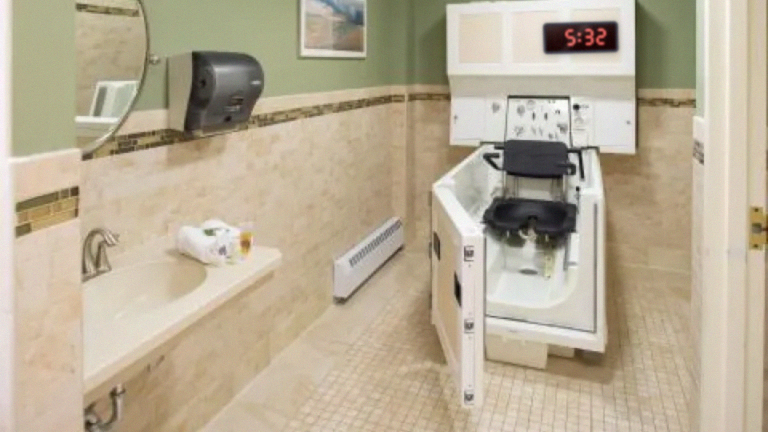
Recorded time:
5h32
